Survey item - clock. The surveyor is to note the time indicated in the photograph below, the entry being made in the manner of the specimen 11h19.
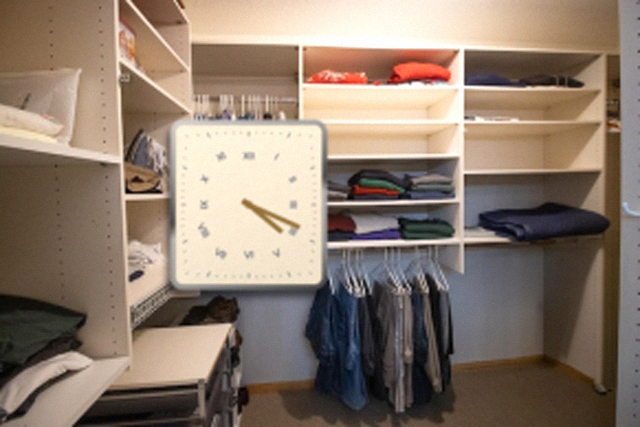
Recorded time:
4h19
